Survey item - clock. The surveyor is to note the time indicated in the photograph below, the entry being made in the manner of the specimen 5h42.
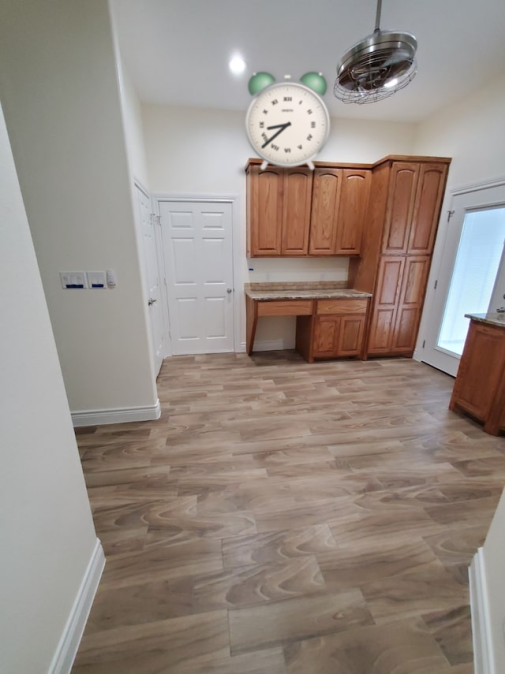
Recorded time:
8h38
